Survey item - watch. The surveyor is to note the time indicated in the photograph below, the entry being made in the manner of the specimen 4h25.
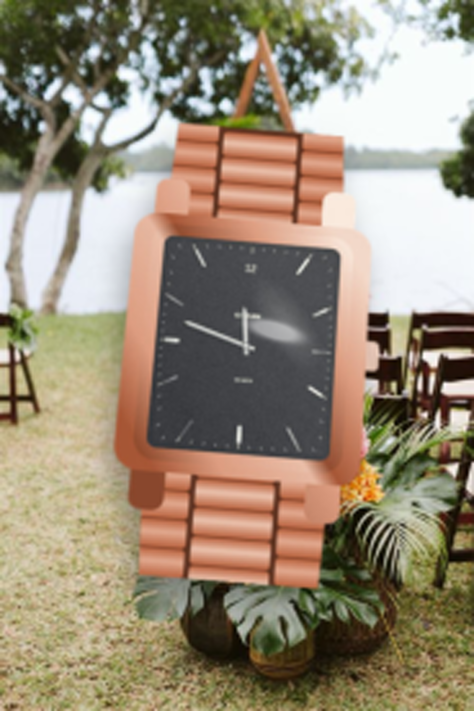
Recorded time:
11h48
